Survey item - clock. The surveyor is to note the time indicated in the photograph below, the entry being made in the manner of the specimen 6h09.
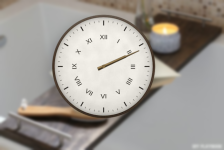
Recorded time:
2h11
